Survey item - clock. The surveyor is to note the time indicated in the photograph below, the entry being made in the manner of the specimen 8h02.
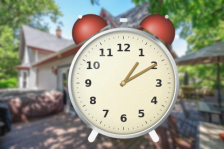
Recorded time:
1h10
